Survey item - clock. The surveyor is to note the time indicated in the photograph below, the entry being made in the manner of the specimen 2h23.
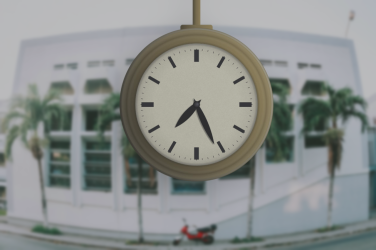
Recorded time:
7h26
